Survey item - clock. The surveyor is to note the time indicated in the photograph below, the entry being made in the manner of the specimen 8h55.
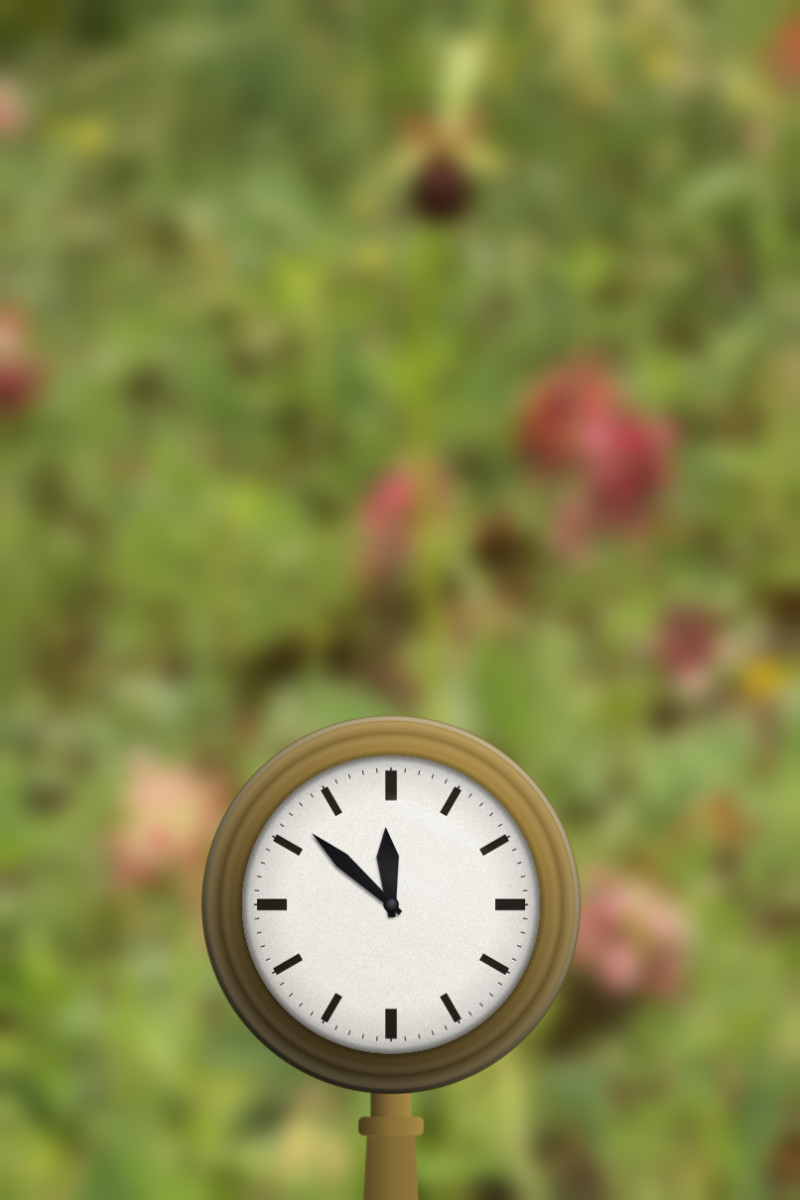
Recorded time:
11h52
